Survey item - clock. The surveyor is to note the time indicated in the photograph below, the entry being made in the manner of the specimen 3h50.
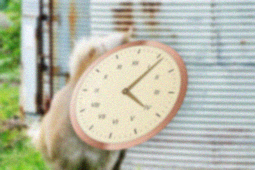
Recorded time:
4h06
